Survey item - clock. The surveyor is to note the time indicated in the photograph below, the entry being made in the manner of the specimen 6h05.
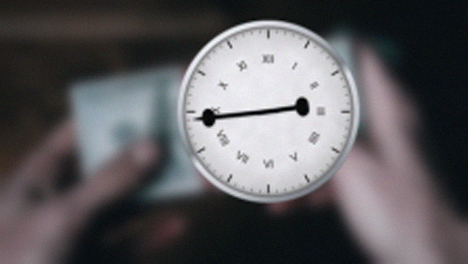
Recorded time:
2h44
